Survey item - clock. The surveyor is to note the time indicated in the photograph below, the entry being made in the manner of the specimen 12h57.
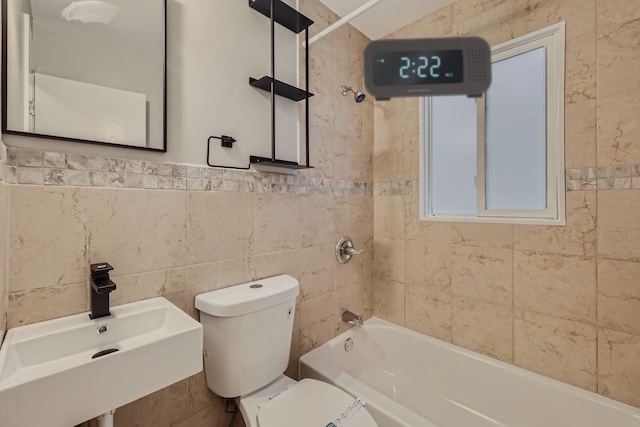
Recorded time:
2h22
